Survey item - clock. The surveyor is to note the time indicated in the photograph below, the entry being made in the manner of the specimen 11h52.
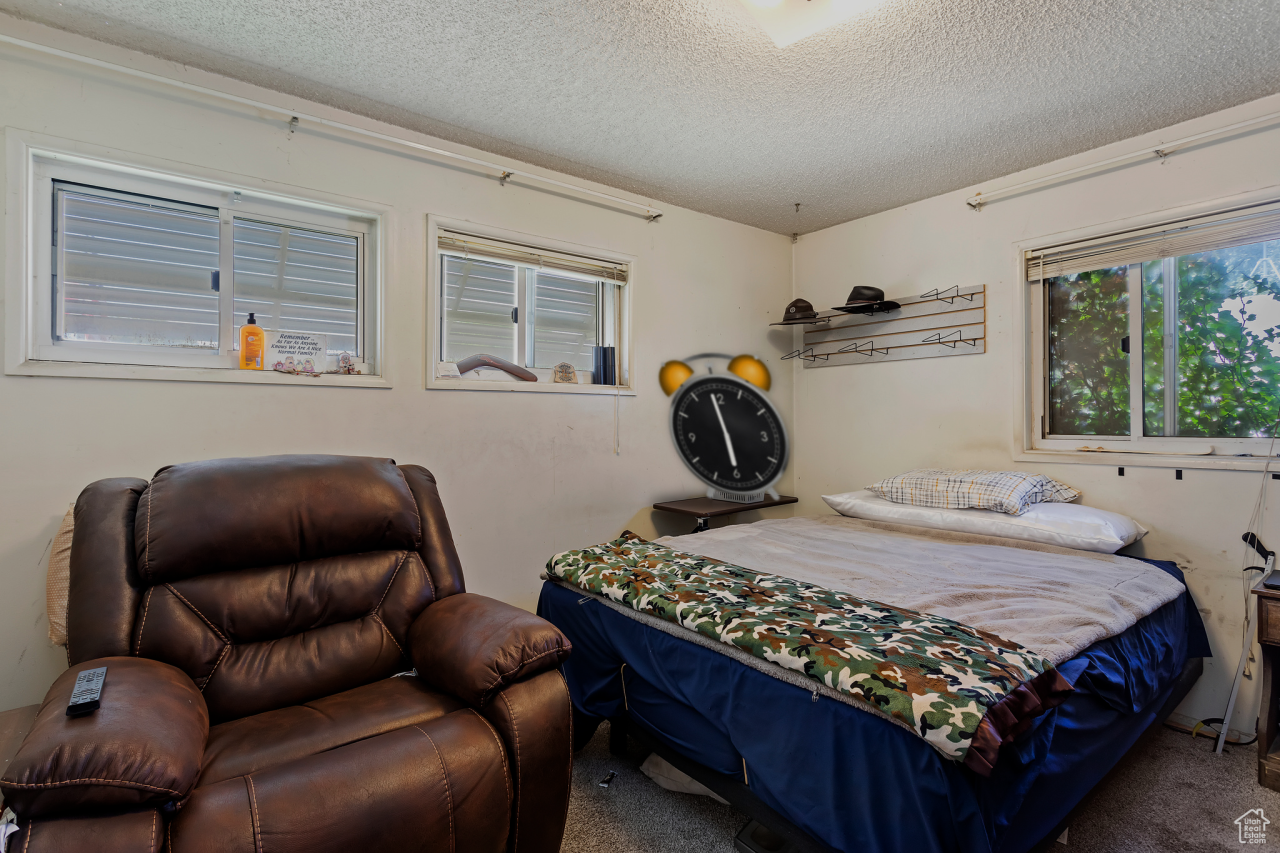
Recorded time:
5h59
